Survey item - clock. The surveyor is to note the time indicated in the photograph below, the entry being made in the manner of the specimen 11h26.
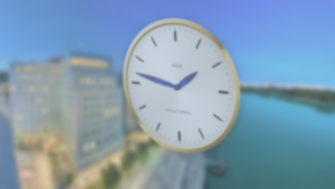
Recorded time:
1h47
